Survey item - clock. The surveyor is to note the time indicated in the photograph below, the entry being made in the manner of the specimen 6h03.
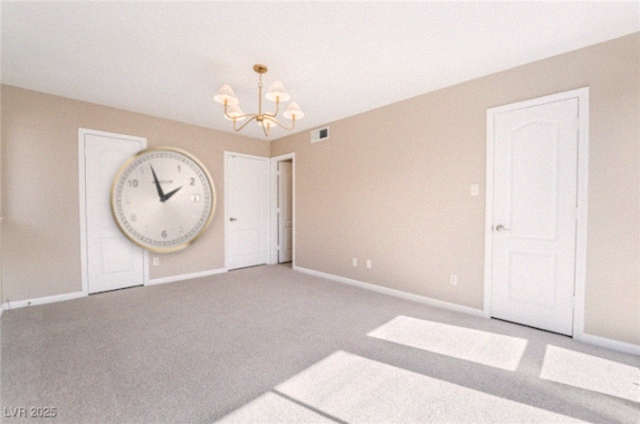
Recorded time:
1h57
